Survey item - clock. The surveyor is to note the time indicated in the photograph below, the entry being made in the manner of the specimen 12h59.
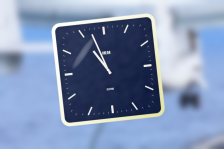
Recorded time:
10h57
